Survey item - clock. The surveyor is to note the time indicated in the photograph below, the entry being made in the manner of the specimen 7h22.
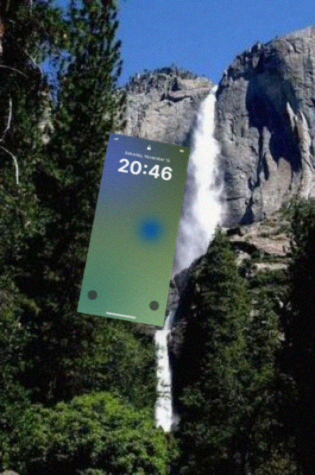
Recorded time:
20h46
